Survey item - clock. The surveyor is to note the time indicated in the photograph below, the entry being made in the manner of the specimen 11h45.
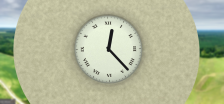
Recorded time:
12h23
